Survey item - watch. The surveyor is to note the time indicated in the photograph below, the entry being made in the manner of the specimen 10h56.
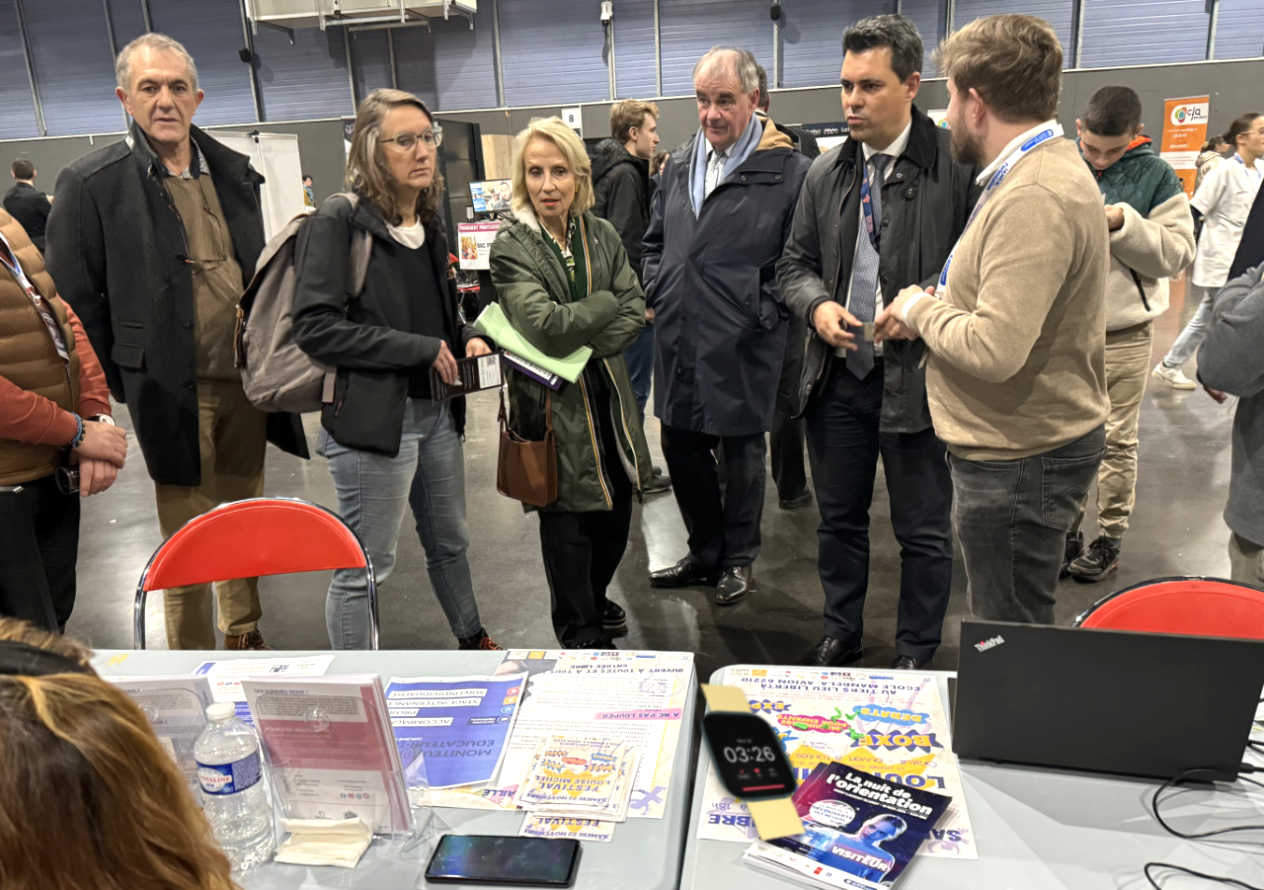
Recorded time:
3h26
